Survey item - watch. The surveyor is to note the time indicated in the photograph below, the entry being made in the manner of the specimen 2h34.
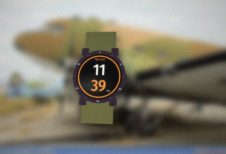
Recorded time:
11h39
